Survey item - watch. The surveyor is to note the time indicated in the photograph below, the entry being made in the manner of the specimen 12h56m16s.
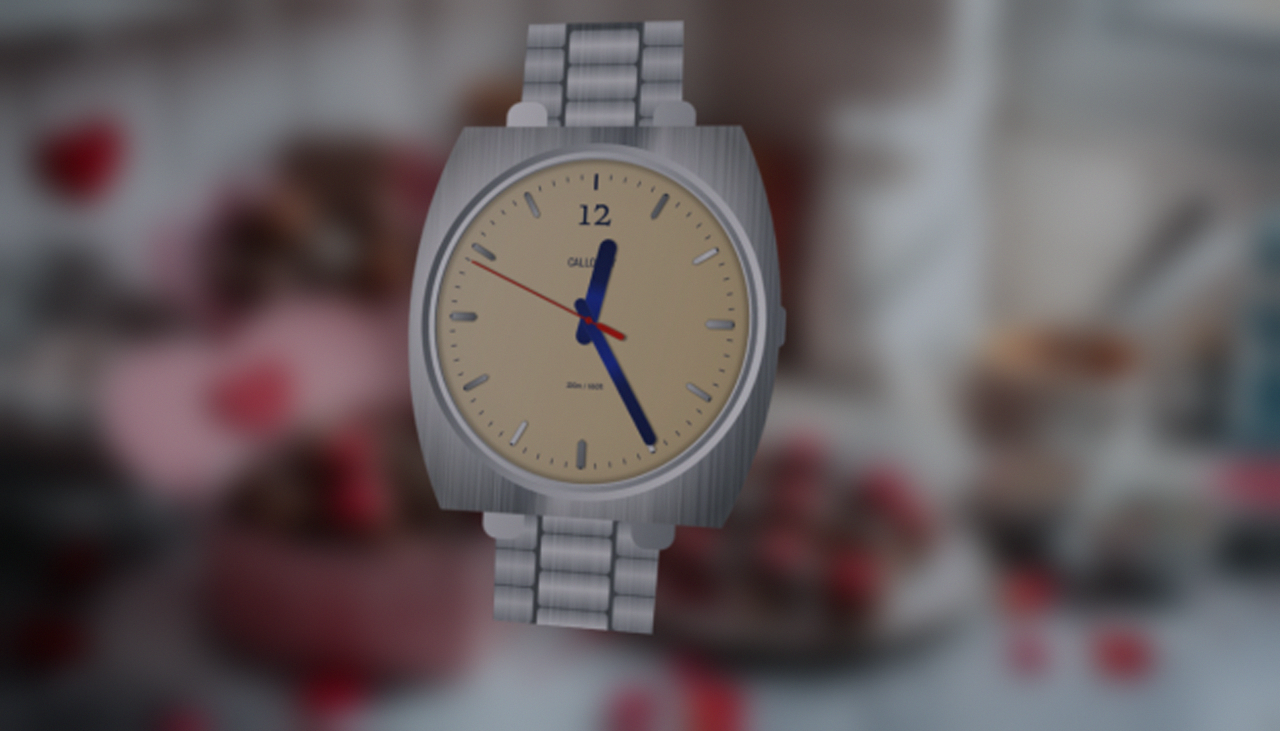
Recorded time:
12h24m49s
